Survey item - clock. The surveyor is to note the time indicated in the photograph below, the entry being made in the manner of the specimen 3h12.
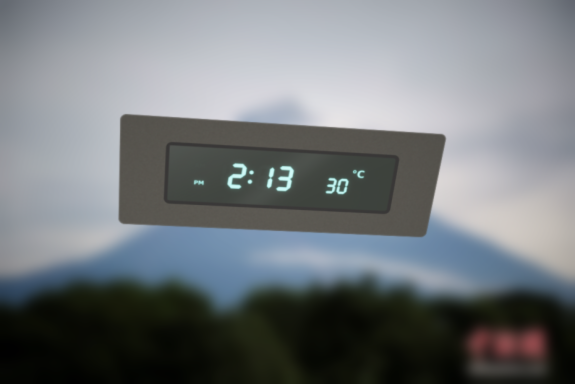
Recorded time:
2h13
